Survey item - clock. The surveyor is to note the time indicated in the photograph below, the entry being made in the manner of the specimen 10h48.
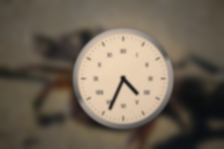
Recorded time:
4h34
